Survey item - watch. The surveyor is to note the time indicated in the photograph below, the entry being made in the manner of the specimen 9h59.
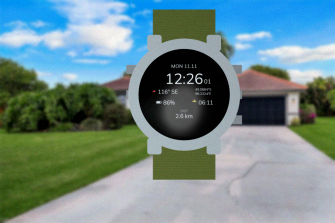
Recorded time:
12h26
